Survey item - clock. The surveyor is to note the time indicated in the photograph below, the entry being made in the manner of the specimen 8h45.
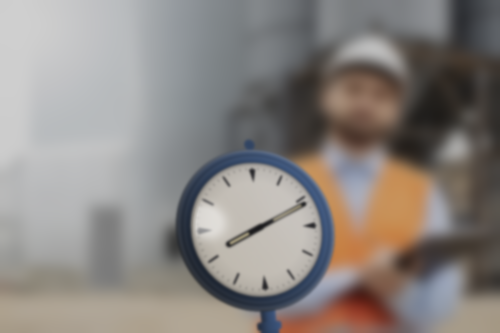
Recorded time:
8h11
